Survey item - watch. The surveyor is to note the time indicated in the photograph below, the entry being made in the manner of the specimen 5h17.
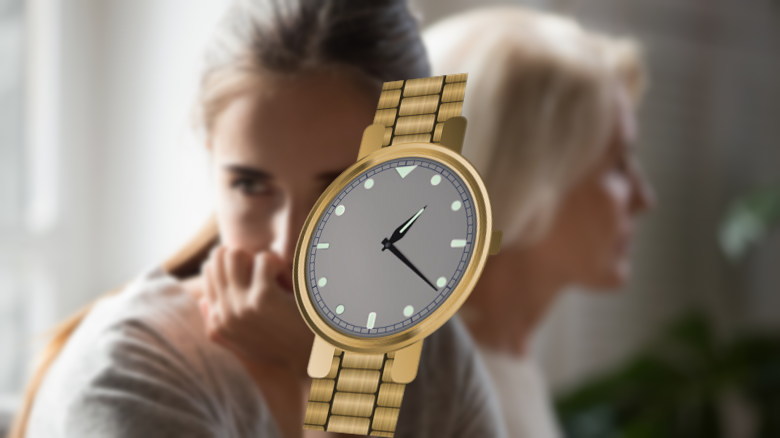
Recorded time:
1h21
